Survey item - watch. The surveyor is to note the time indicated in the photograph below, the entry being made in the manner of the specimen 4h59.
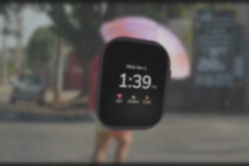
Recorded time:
1h39
